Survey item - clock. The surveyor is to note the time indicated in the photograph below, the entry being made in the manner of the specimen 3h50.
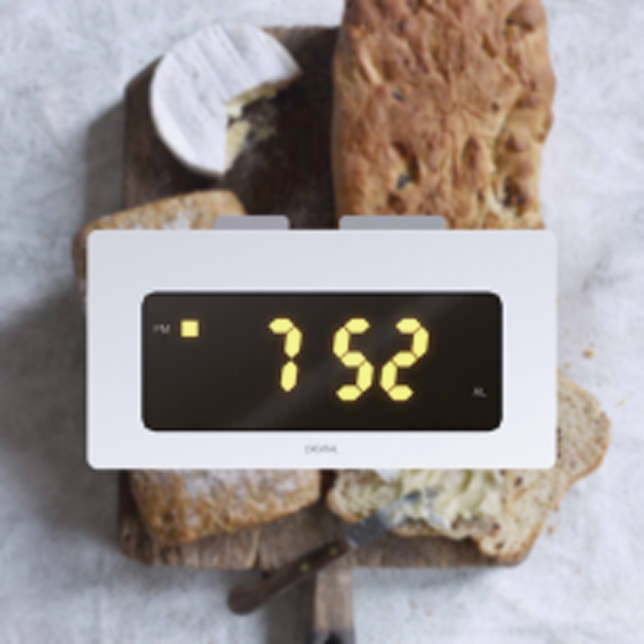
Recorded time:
7h52
